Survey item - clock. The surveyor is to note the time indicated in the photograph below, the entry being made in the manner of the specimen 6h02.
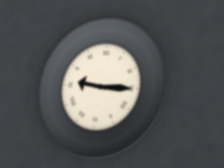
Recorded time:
9h15
